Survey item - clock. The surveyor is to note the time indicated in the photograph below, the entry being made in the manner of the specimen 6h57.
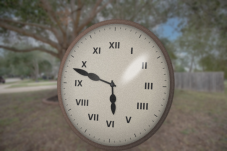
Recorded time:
5h48
